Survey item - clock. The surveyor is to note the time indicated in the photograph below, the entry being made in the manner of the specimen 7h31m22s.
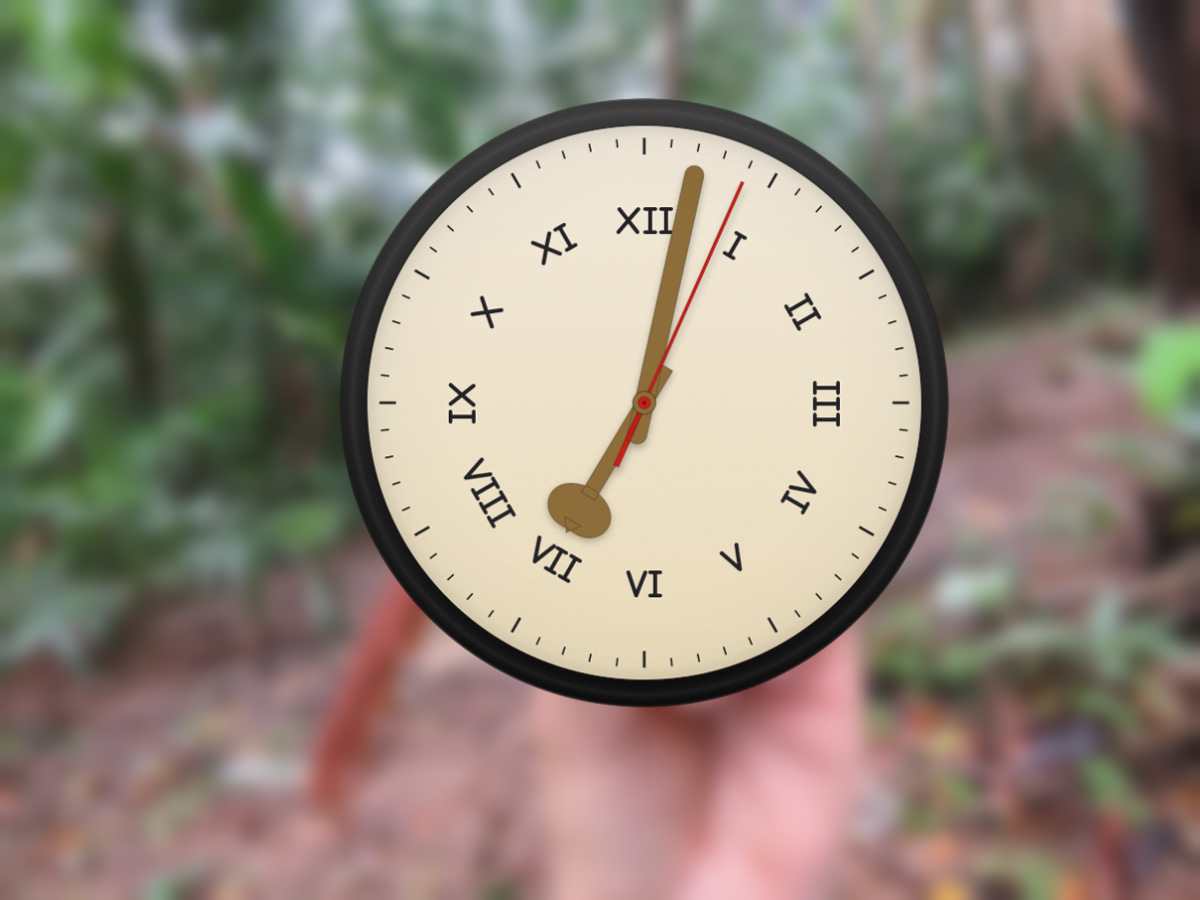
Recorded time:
7h02m04s
